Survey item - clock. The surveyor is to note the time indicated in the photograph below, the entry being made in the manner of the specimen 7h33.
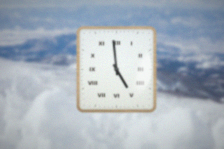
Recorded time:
4h59
